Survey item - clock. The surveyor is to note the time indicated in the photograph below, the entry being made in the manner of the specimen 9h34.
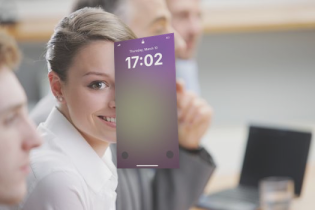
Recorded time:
17h02
